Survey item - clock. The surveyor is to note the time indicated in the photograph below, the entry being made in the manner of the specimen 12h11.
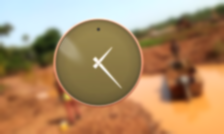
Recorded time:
1h23
